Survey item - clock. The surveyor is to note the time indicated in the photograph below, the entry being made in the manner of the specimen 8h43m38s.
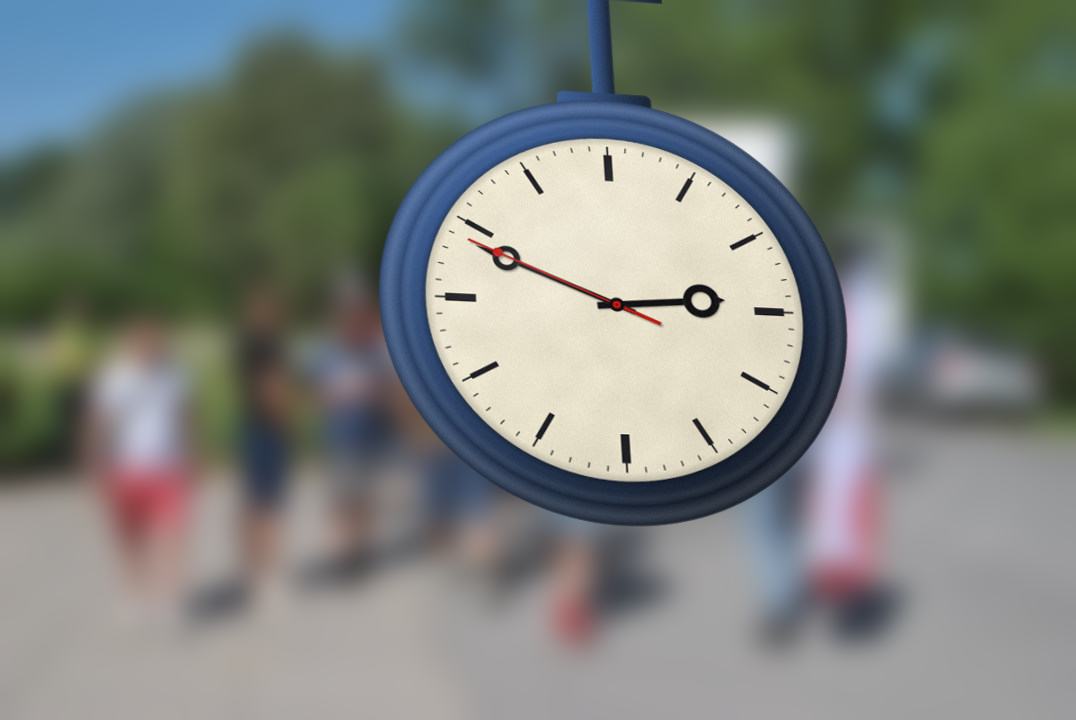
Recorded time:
2h48m49s
